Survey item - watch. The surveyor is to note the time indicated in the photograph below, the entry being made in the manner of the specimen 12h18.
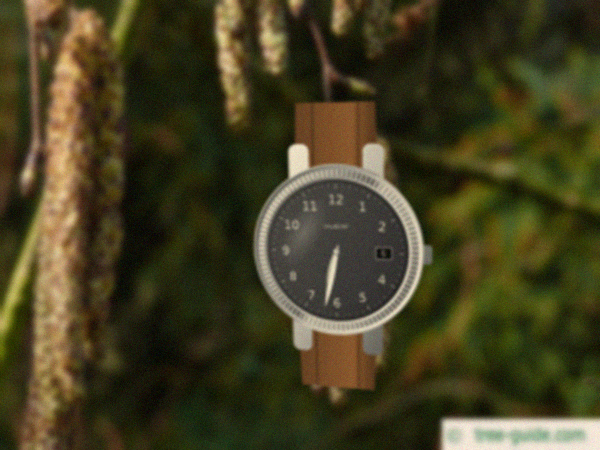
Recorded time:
6h32
